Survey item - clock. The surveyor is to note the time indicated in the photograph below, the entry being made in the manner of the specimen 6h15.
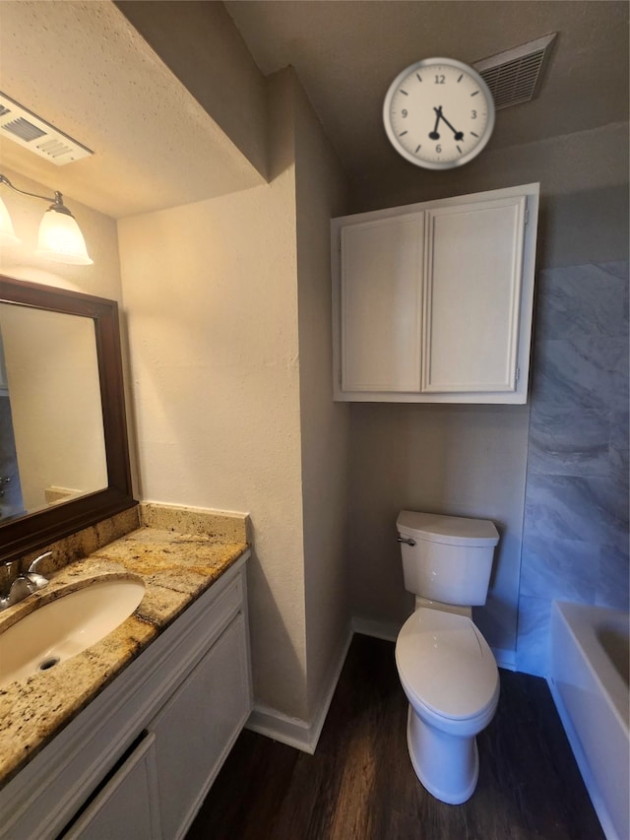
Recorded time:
6h23
